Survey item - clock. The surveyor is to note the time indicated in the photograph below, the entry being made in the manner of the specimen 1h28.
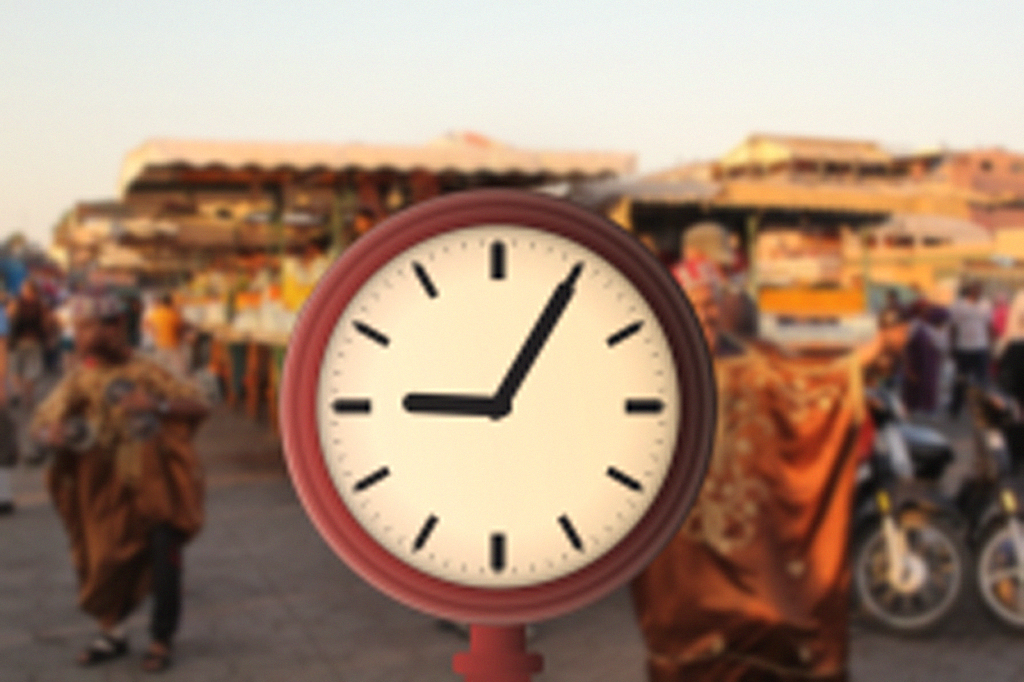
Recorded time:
9h05
